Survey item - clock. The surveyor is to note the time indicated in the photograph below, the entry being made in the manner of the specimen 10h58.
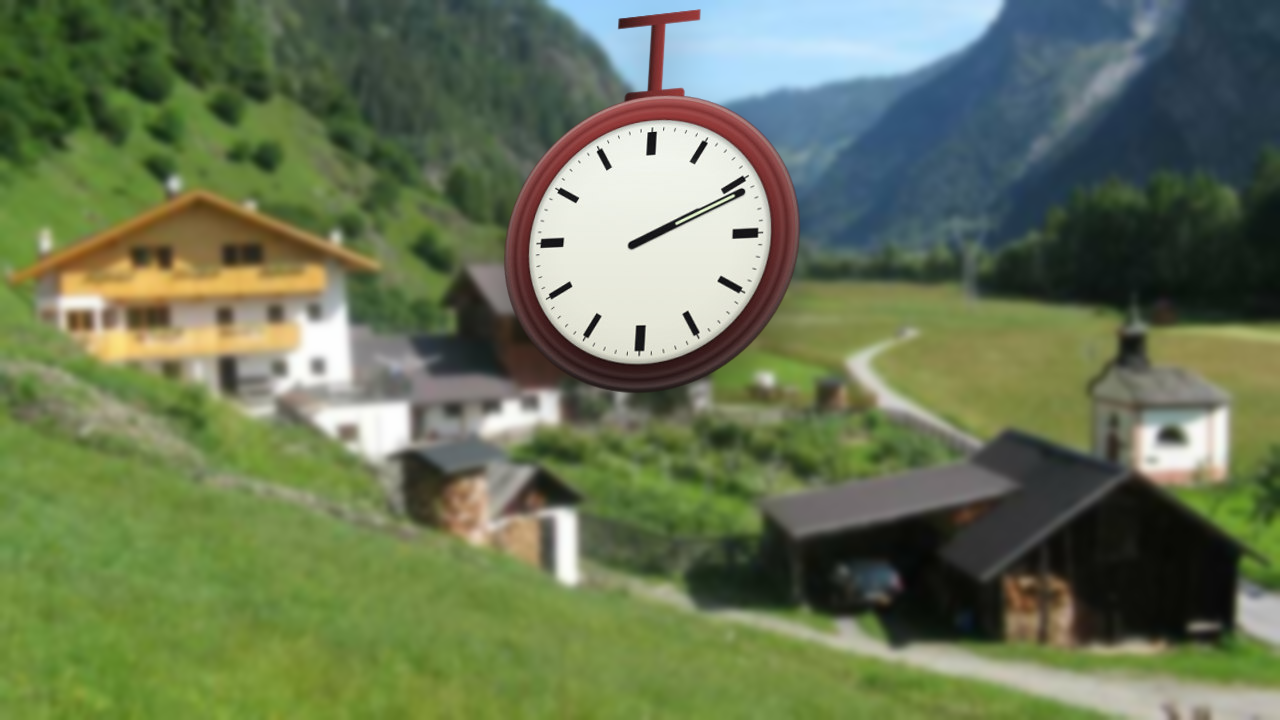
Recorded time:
2h11
